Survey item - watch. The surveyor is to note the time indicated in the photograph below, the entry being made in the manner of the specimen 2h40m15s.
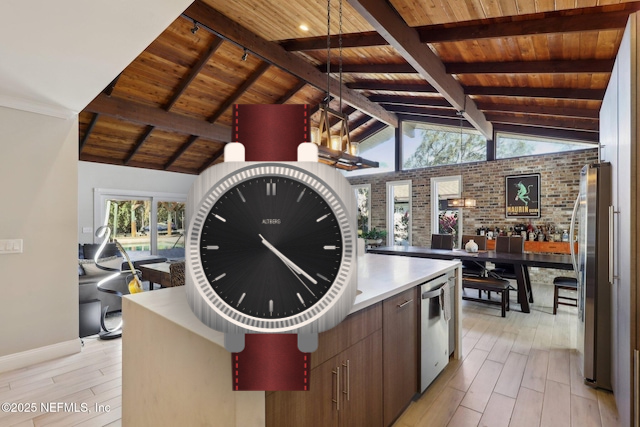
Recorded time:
4h21m23s
